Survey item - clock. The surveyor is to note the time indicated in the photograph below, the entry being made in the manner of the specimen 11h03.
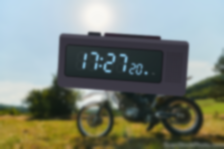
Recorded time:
17h27
